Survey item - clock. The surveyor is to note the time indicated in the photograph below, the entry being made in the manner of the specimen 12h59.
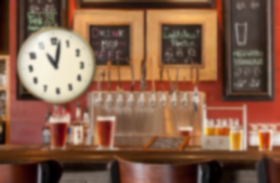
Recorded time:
11h02
